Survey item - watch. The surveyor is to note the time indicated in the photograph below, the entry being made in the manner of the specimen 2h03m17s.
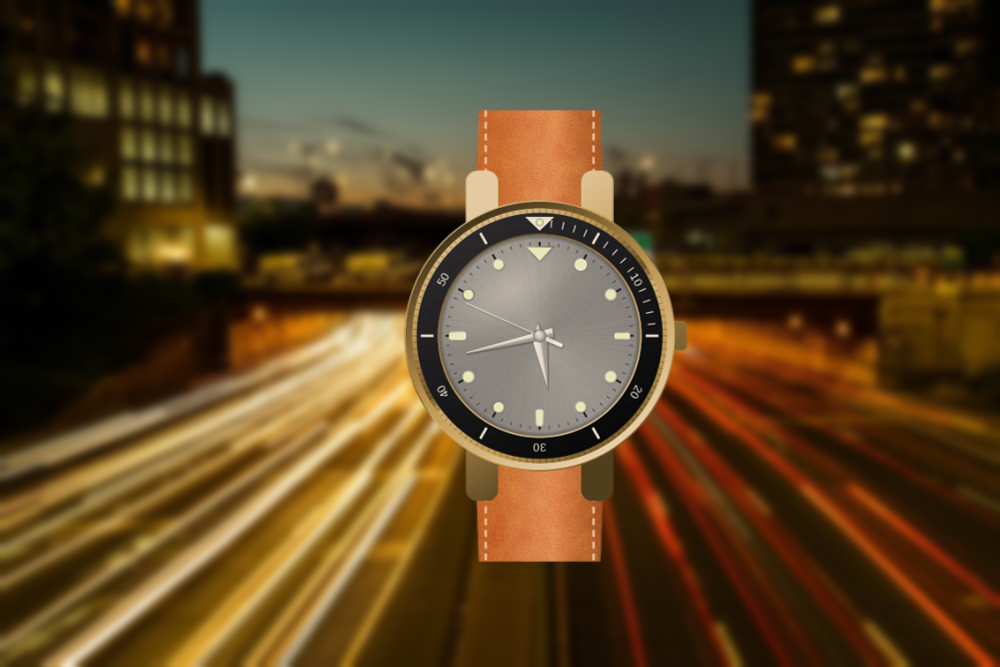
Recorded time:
5h42m49s
